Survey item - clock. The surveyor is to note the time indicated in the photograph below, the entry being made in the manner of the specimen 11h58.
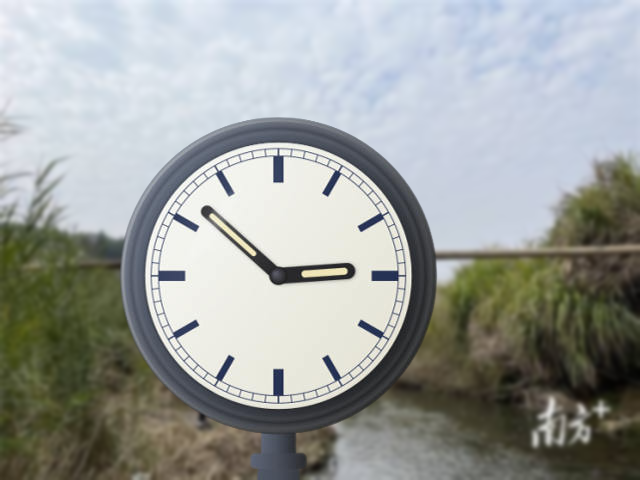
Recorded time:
2h52
